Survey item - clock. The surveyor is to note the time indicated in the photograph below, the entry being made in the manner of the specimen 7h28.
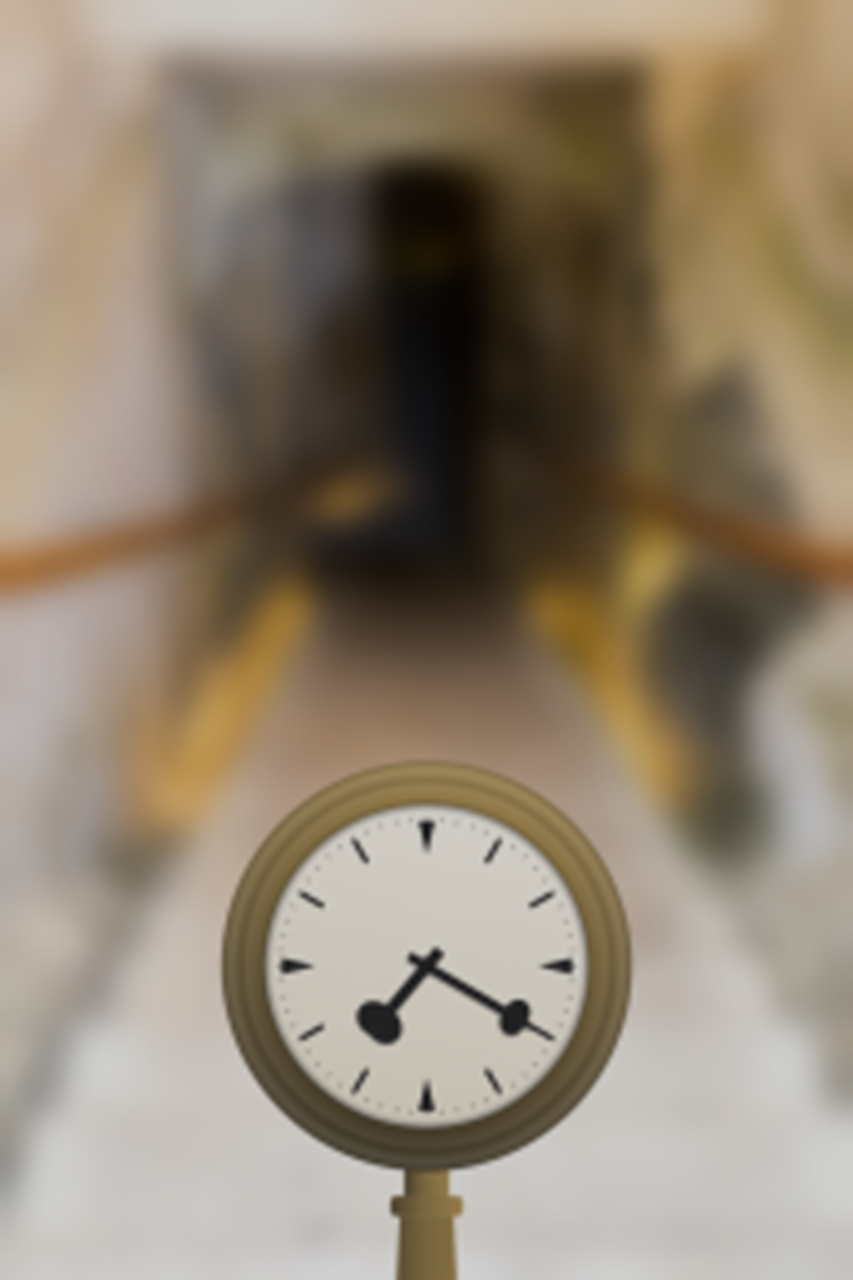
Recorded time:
7h20
